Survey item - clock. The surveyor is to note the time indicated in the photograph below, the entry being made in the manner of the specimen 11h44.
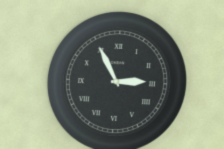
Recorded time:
2h55
